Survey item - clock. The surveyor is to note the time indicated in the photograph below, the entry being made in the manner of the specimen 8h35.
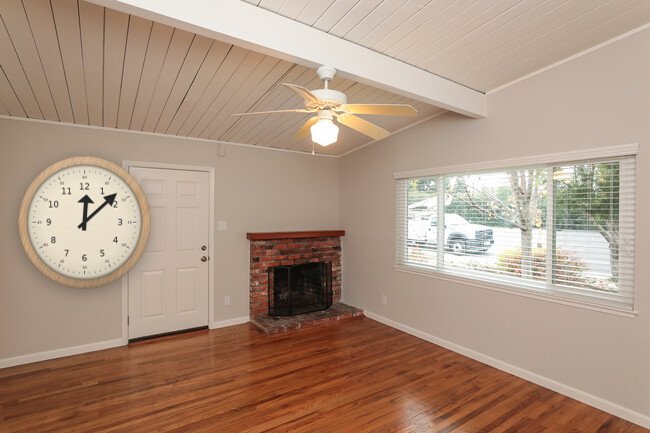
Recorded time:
12h08
